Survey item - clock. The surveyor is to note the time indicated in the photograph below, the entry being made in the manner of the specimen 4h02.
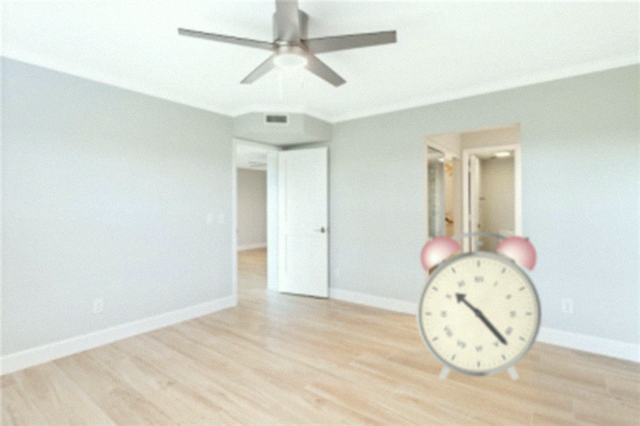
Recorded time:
10h23
